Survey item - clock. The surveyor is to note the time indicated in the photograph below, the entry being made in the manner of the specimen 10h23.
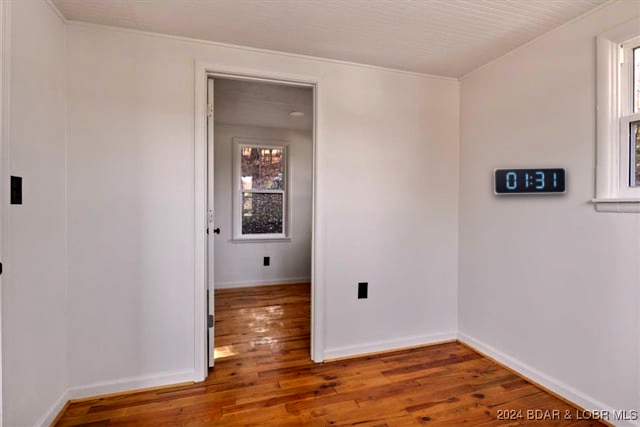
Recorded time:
1h31
